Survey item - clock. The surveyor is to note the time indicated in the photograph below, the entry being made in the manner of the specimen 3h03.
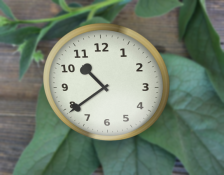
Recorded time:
10h39
